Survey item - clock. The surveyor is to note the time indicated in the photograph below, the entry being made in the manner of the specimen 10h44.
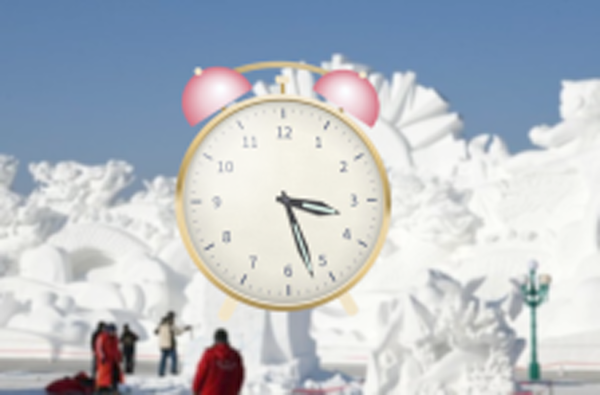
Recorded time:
3h27
